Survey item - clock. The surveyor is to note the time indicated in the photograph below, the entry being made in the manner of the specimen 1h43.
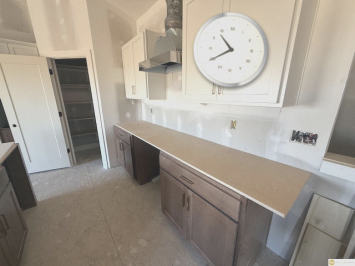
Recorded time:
10h40
